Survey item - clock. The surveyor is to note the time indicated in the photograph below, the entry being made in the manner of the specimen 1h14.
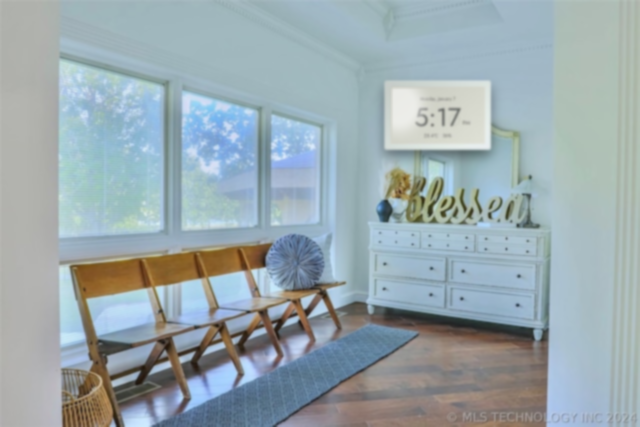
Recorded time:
5h17
